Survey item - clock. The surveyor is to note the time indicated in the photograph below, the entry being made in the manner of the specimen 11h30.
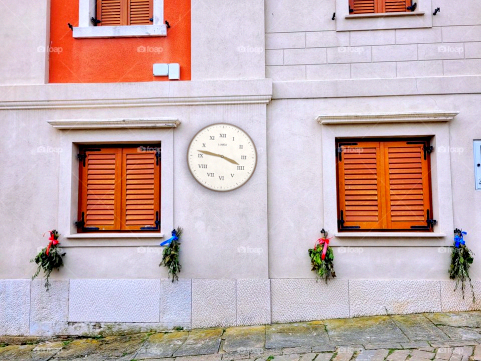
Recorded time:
3h47
